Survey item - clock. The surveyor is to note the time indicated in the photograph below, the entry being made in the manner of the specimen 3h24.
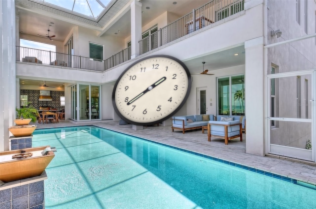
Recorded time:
1h38
